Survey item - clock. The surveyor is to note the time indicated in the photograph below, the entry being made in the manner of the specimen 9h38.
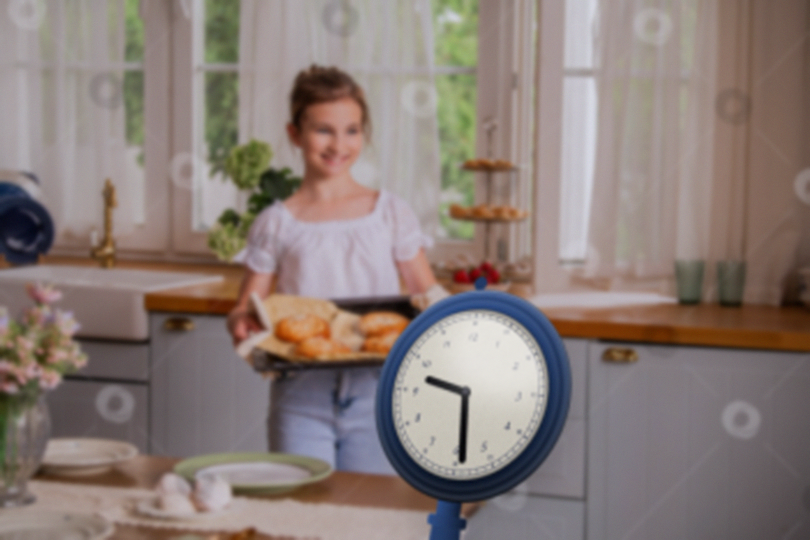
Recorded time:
9h29
